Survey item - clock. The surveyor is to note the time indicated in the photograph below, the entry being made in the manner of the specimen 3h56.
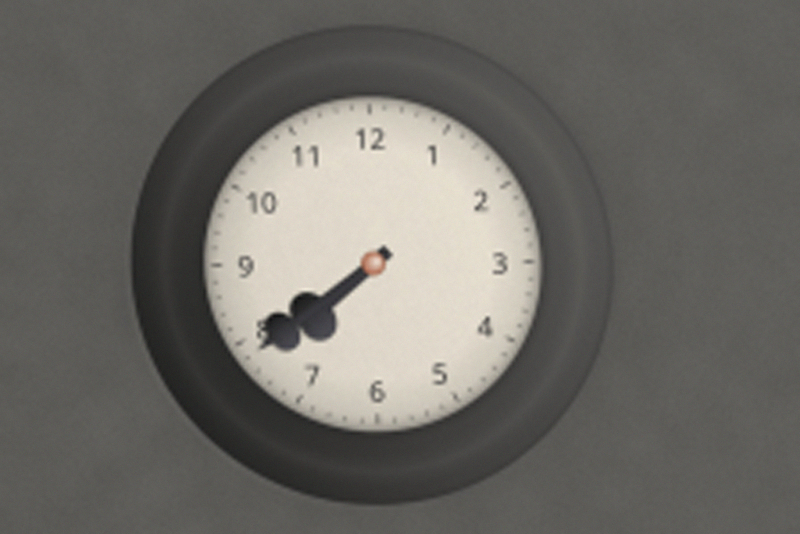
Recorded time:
7h39
